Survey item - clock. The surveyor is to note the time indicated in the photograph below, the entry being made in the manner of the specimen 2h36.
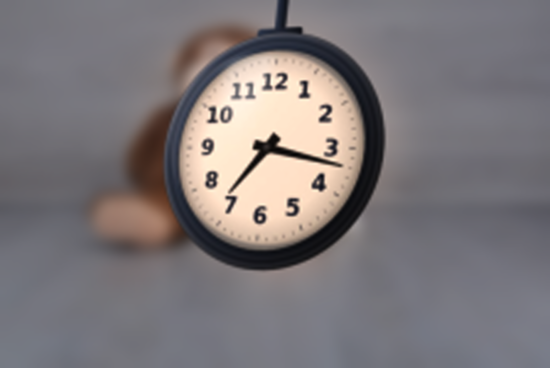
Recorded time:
7h17
